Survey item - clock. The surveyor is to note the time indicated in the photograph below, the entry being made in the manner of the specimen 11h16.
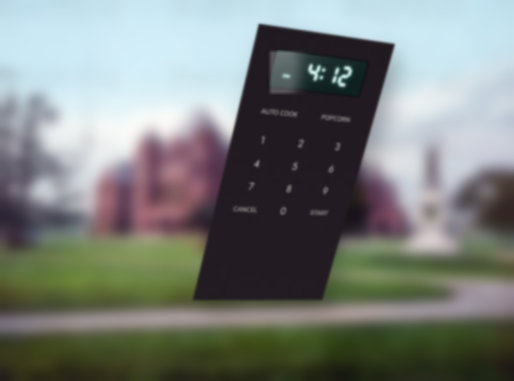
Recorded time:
4h12
